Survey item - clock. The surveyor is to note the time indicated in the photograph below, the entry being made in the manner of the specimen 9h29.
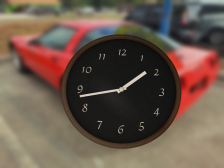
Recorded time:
1h43
